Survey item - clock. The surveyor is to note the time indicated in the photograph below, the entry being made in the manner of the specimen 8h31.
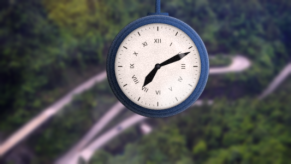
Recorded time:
7h11
